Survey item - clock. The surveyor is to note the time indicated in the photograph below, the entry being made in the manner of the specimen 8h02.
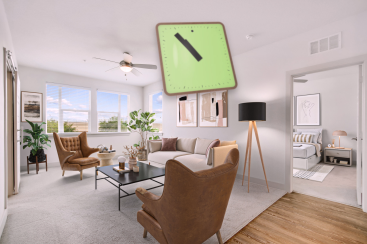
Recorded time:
10h54
